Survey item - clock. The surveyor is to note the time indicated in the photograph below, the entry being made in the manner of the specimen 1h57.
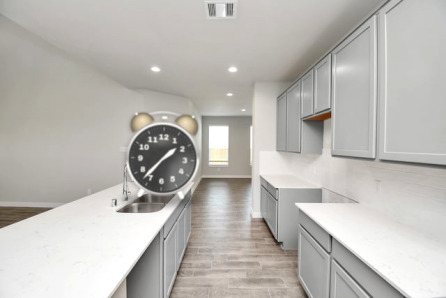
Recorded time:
1h37
